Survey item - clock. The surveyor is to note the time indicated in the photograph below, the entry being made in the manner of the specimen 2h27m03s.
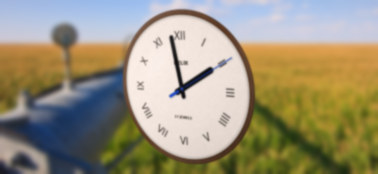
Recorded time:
1h58m10s
